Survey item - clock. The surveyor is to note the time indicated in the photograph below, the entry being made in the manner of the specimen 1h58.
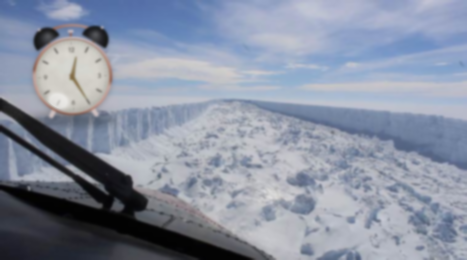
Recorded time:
12h25
